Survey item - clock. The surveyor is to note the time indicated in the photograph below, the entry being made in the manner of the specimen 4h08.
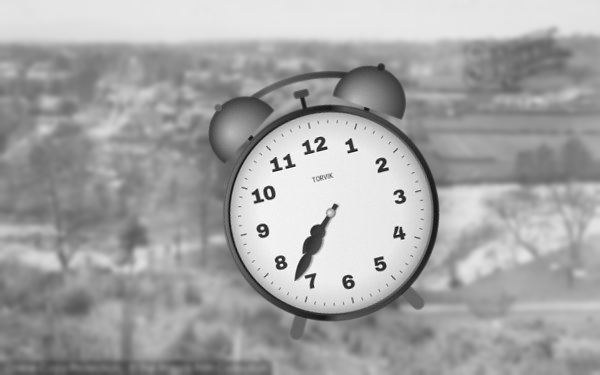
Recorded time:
7h37
